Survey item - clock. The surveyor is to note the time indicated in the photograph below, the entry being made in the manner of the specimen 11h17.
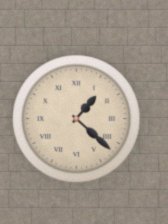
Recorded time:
1h22
